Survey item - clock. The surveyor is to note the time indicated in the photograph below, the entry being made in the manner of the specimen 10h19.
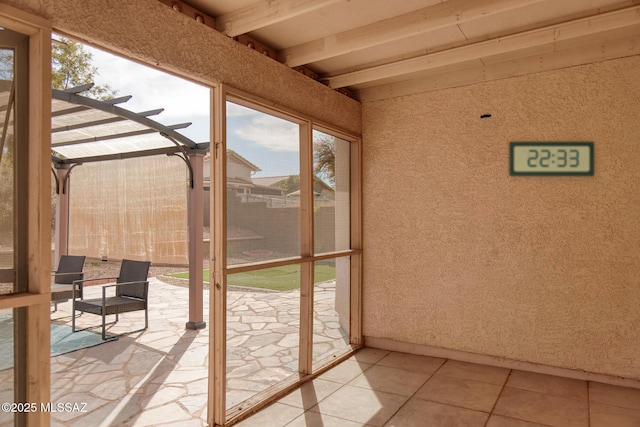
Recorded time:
22h33
